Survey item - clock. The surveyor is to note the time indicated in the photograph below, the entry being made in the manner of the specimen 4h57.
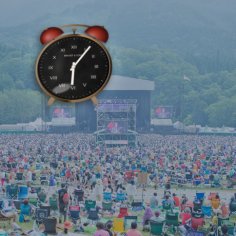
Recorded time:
6h06
